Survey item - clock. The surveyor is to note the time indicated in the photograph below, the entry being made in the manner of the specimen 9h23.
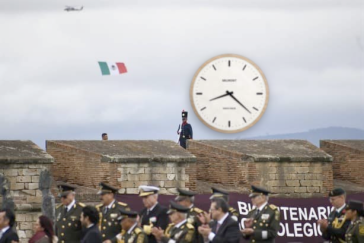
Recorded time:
8h22
